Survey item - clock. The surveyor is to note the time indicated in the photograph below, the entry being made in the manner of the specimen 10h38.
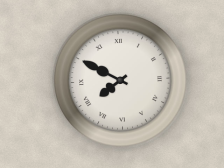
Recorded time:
7h50
